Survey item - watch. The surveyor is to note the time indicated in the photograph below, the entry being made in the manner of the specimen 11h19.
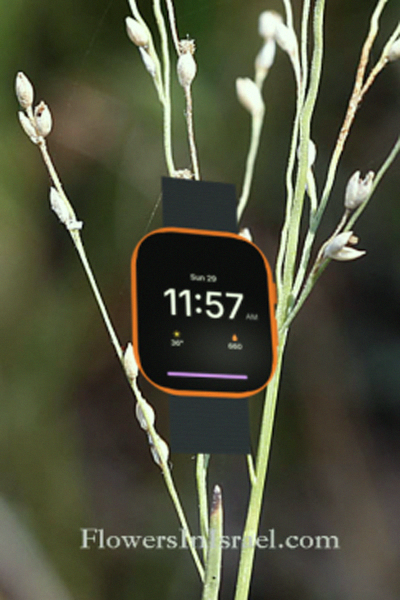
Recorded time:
11h57
